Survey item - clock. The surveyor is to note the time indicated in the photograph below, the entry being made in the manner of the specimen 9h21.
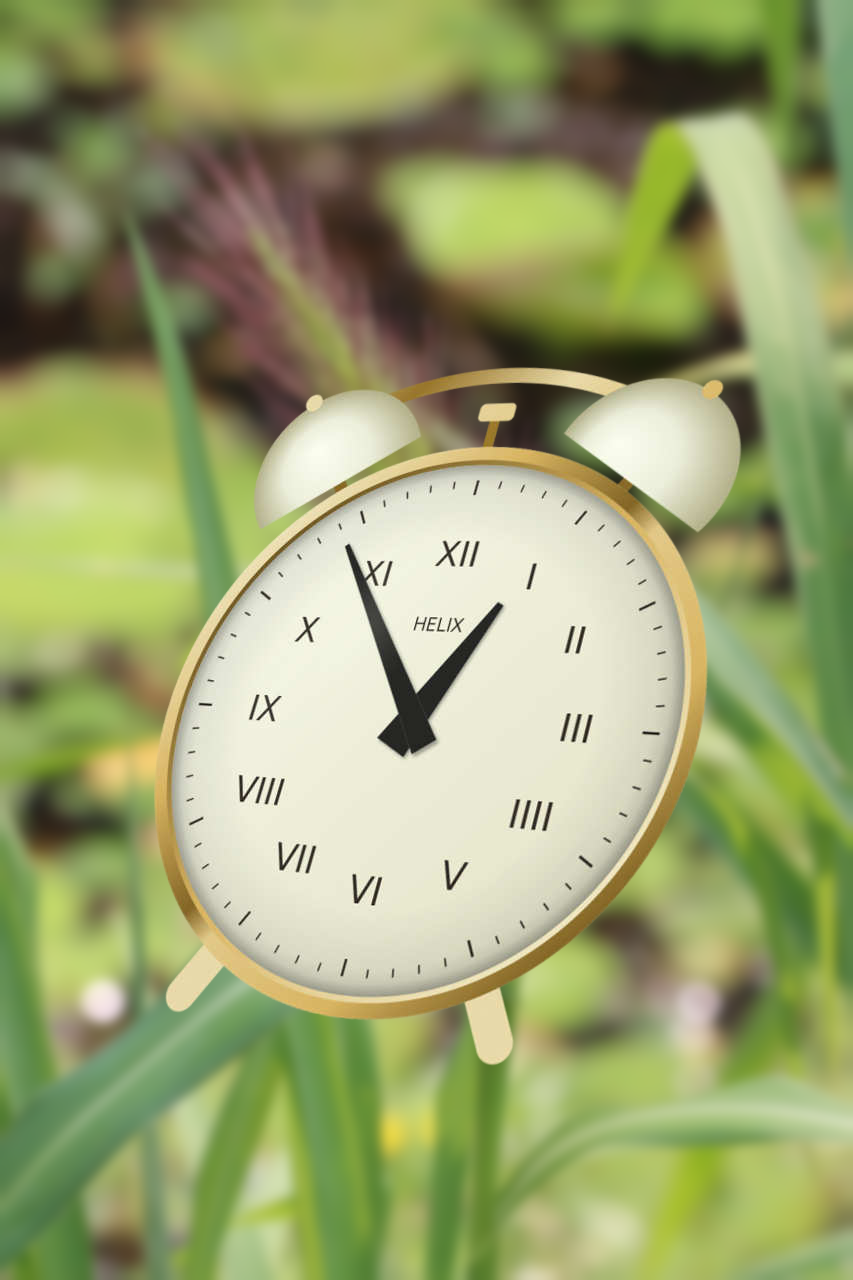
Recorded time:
12h54
